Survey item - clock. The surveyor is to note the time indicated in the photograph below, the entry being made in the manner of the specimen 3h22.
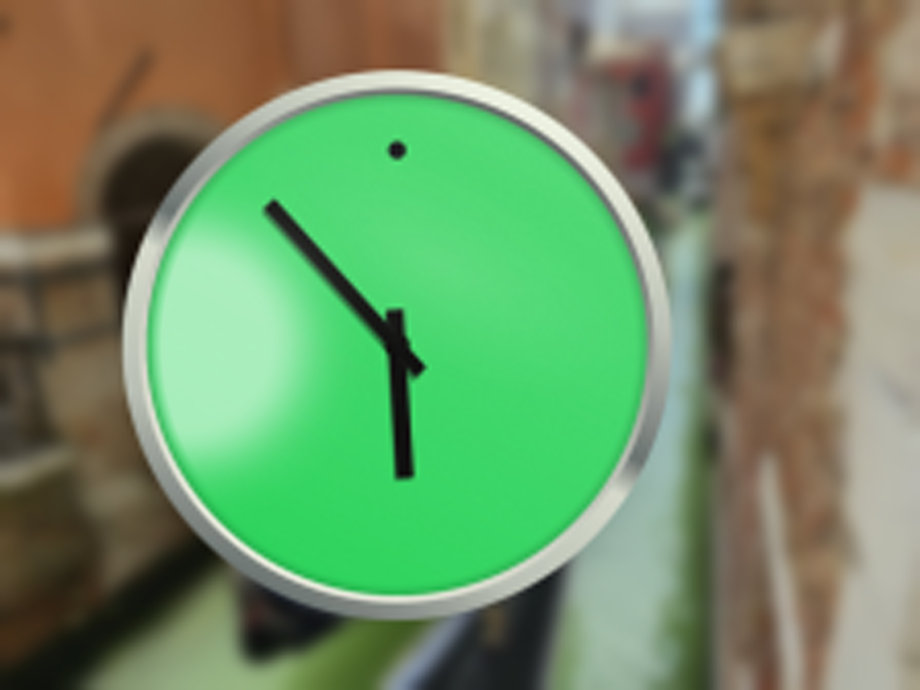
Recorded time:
5h53
